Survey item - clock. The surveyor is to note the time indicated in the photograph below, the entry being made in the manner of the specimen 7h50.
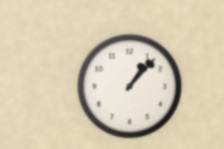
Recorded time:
1h07
